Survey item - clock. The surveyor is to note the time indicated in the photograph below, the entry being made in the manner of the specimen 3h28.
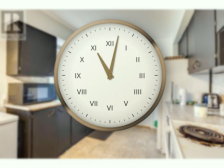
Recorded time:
11h02
